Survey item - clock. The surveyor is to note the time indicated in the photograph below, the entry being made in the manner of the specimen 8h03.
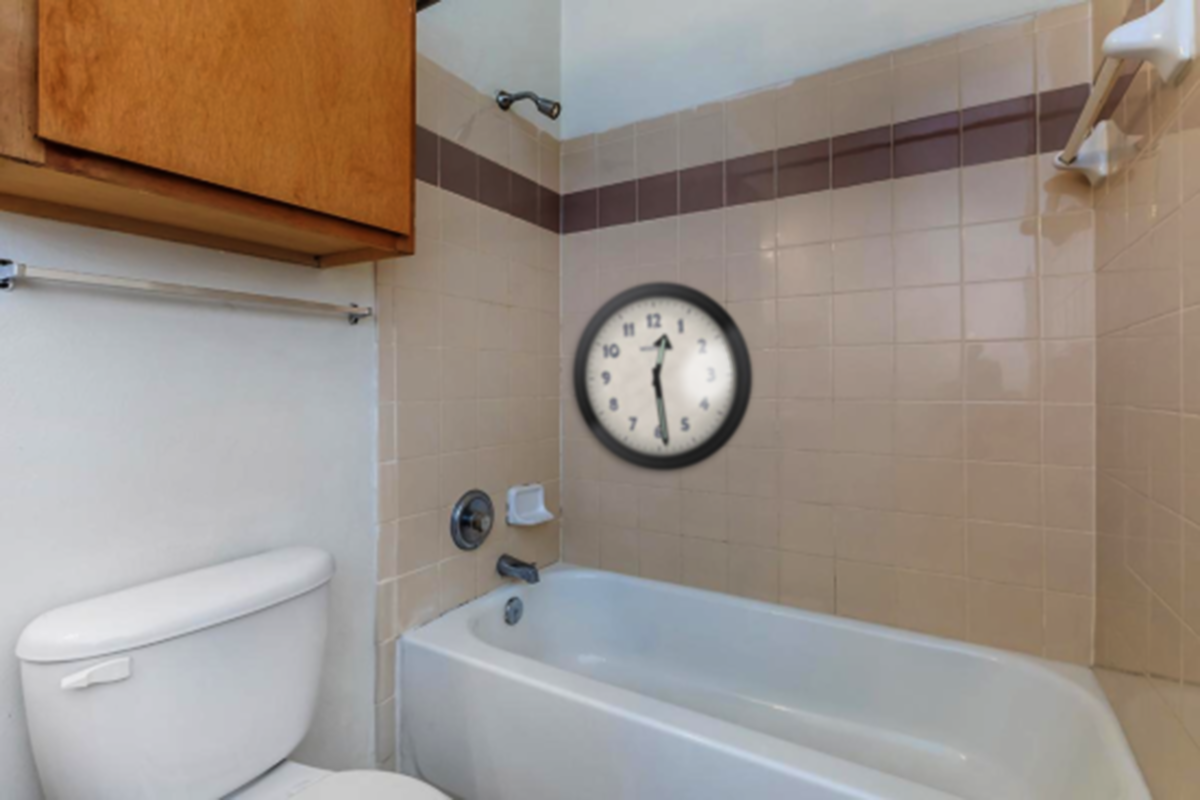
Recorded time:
12h29
